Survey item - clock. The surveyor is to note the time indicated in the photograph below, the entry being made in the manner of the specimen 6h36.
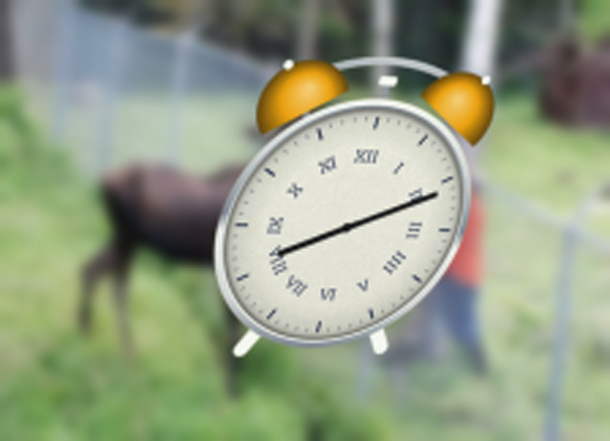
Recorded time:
8h11
